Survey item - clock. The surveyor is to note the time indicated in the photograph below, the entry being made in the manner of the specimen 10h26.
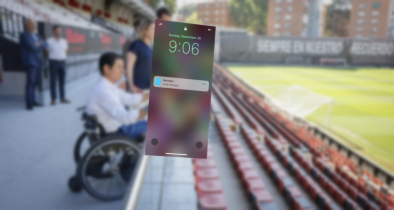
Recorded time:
9h06
